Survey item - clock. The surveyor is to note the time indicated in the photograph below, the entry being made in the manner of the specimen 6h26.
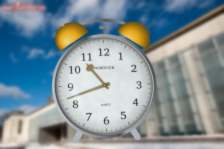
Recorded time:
10h42
